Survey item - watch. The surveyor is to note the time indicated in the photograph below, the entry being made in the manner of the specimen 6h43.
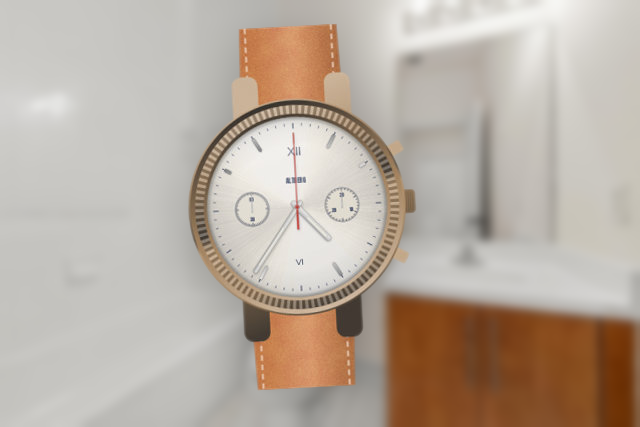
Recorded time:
4h36
